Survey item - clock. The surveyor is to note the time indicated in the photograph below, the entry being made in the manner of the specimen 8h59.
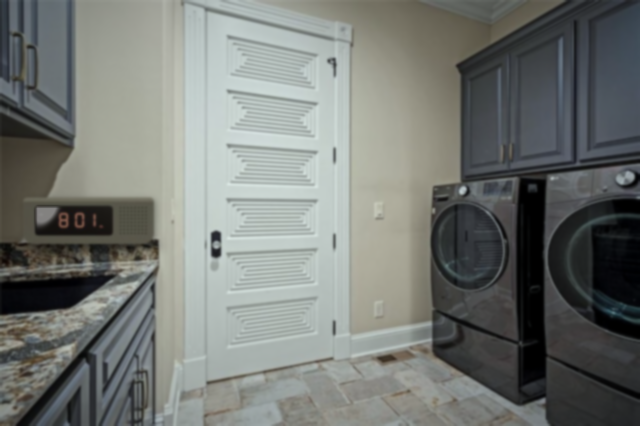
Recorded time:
8h01
